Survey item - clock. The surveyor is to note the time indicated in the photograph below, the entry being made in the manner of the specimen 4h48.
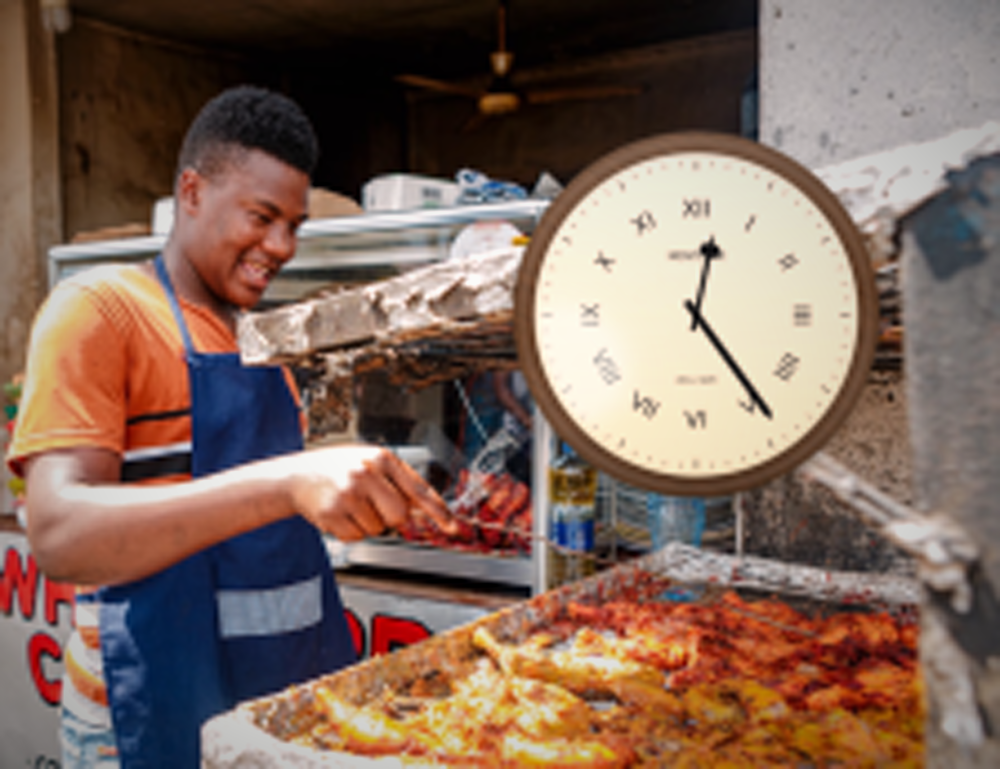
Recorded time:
12h24
